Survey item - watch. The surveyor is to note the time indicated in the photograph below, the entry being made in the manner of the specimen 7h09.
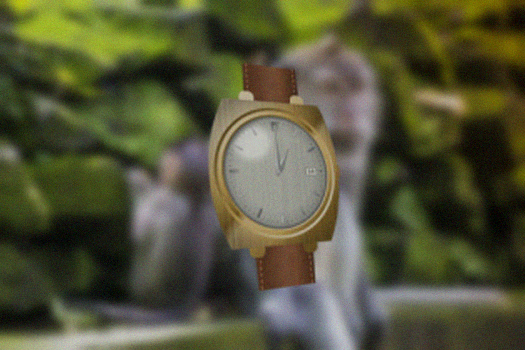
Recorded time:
1h00
